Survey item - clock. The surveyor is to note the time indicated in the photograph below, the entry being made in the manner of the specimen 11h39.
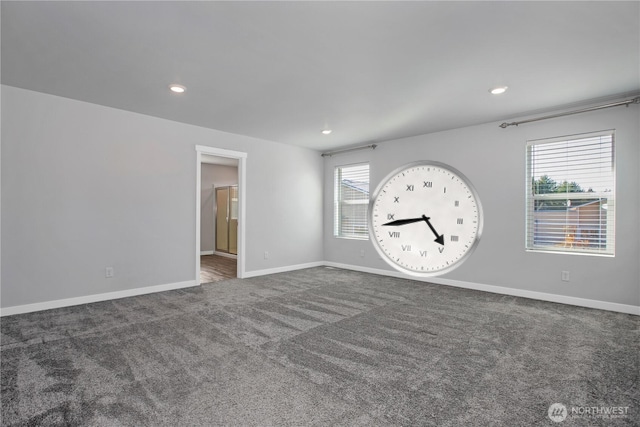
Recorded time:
4h43
